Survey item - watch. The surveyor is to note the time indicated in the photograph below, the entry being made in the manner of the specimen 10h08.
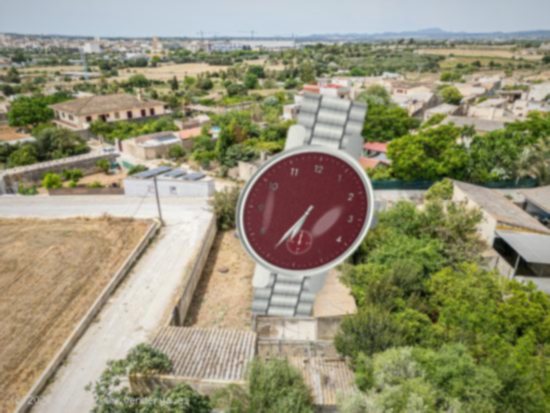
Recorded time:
6h35
